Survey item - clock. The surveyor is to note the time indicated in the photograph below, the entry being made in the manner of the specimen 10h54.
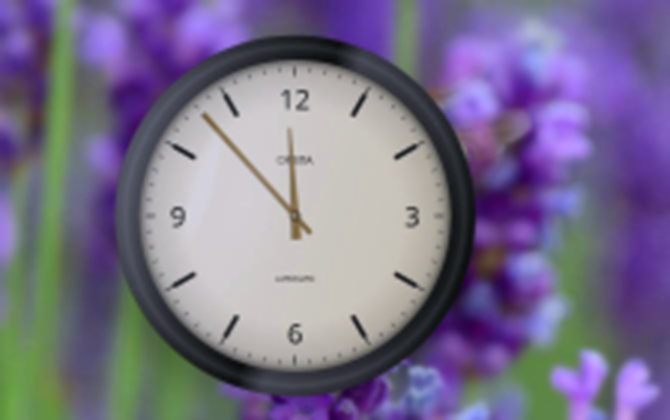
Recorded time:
11h53
